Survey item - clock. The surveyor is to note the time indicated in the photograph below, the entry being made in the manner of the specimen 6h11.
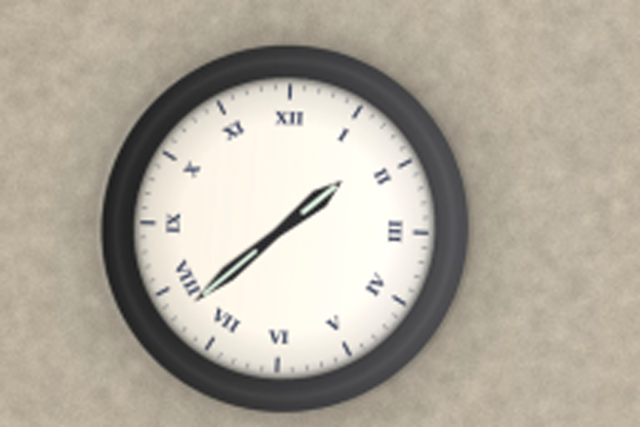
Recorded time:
1h38
